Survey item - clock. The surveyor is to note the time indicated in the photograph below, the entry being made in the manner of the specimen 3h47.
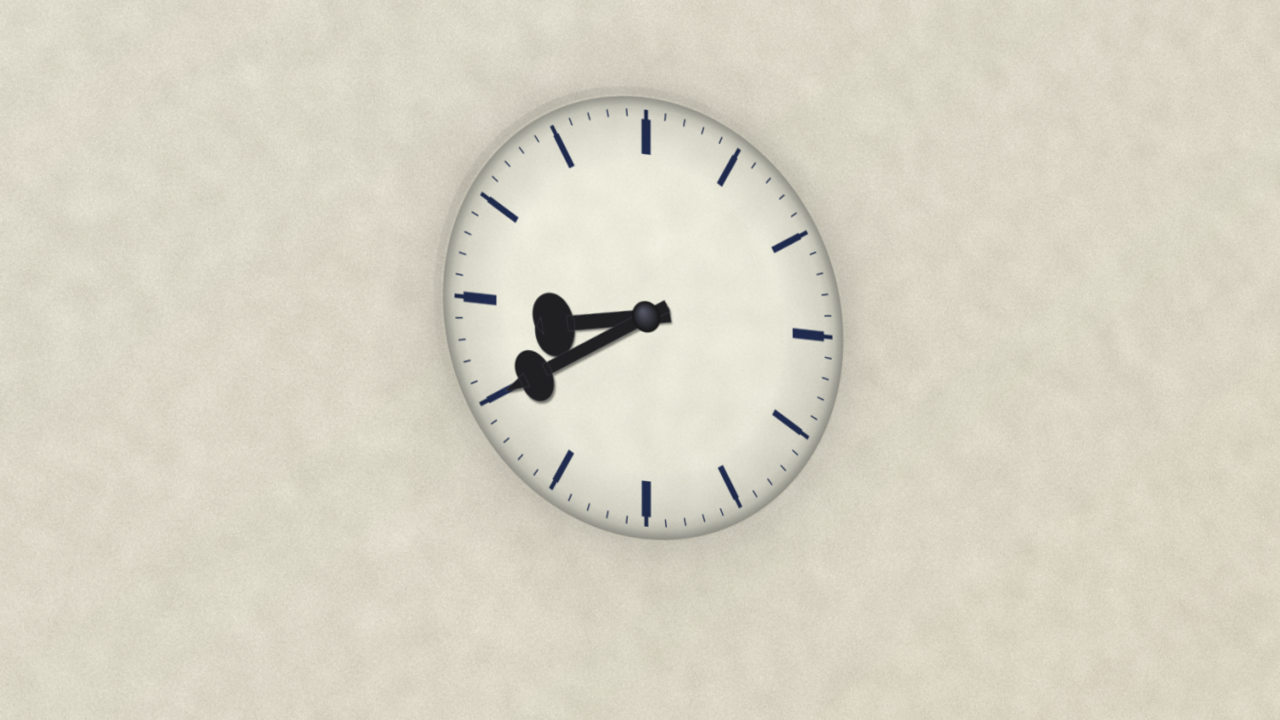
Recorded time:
8h40
